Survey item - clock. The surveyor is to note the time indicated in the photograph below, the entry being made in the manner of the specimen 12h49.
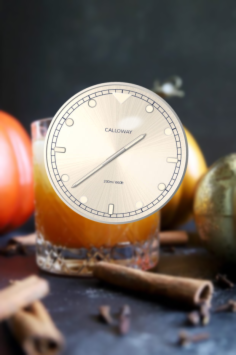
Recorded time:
1h38
